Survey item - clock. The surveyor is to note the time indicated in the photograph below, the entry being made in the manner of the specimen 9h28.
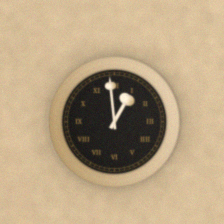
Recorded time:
12h59
